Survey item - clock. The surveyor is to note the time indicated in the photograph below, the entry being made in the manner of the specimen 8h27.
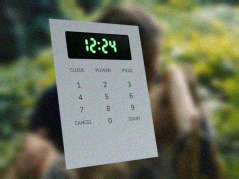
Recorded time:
12h24
